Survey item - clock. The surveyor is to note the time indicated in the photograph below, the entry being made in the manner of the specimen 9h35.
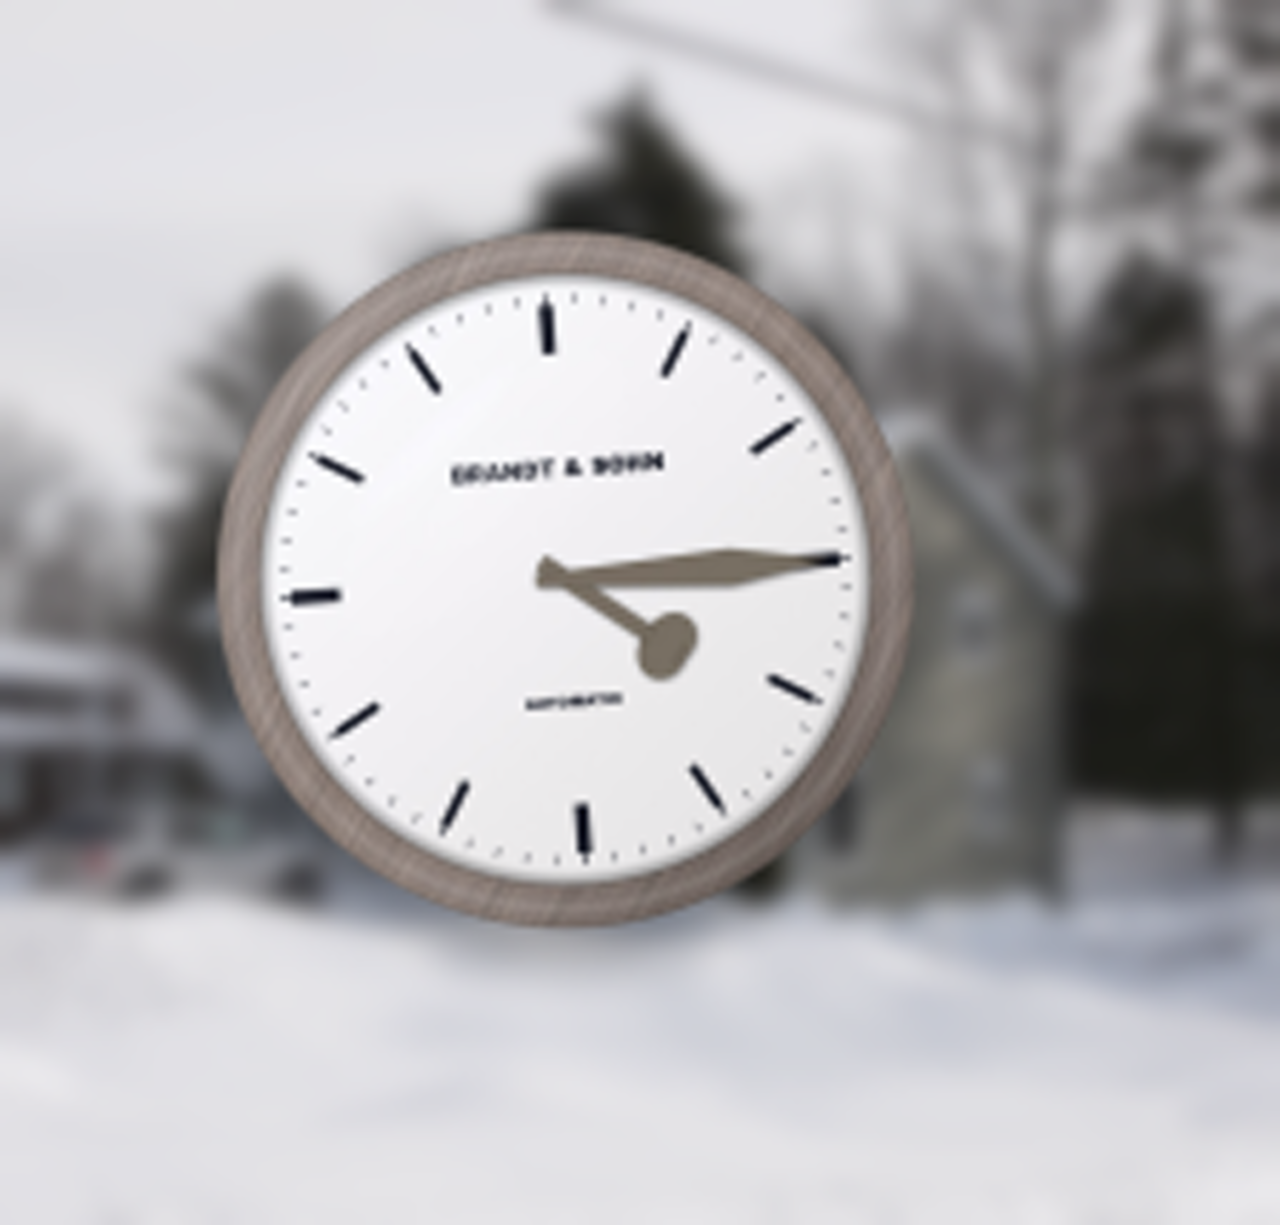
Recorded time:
4h15
